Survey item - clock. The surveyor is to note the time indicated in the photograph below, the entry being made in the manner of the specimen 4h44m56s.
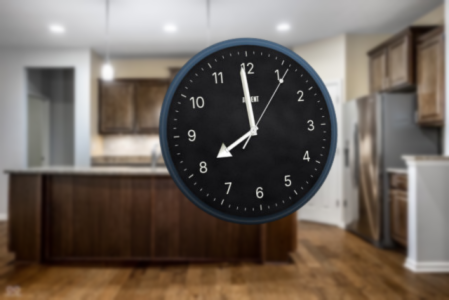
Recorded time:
7h59m06s
